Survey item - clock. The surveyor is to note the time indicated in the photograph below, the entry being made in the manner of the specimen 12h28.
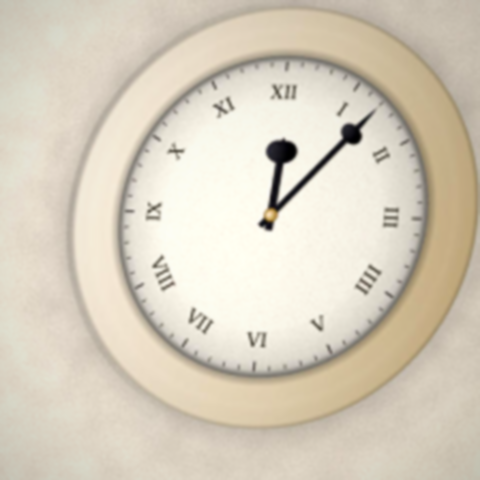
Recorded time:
12h07
